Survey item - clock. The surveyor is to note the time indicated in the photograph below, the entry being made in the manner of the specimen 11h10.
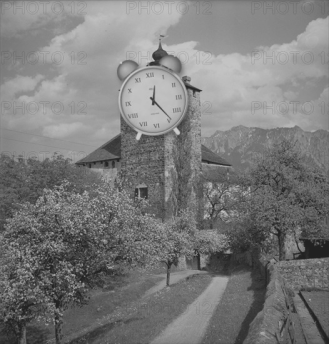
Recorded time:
12h24
